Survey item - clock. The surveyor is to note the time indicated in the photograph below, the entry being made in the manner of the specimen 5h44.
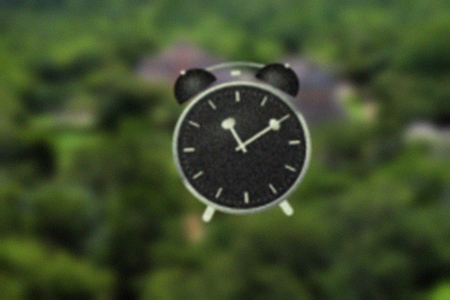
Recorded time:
11h10
